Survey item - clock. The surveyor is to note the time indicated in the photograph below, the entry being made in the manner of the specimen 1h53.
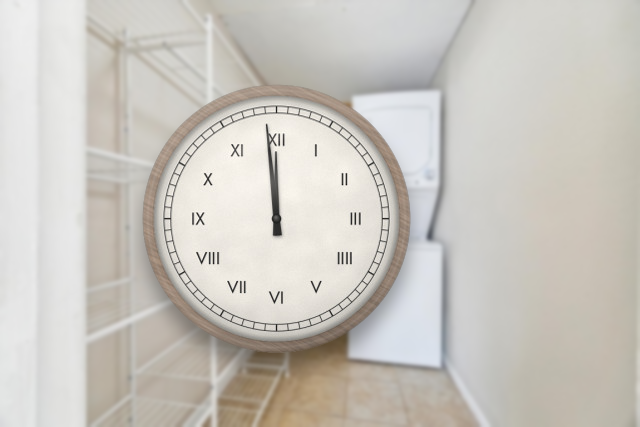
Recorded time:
11h59
